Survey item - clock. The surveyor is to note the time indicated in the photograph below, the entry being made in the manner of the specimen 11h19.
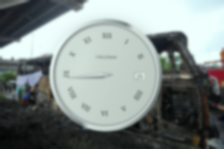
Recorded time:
8h44
